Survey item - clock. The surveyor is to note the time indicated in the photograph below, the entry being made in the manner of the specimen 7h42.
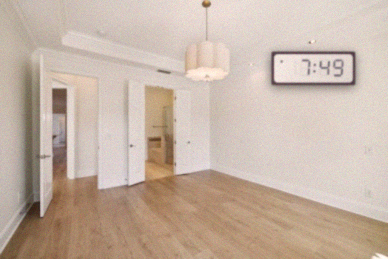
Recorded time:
7h49
